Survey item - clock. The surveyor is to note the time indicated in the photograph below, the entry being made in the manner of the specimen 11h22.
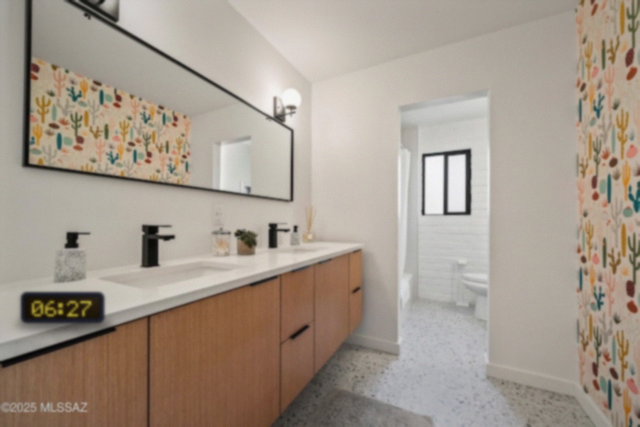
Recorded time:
6h27
